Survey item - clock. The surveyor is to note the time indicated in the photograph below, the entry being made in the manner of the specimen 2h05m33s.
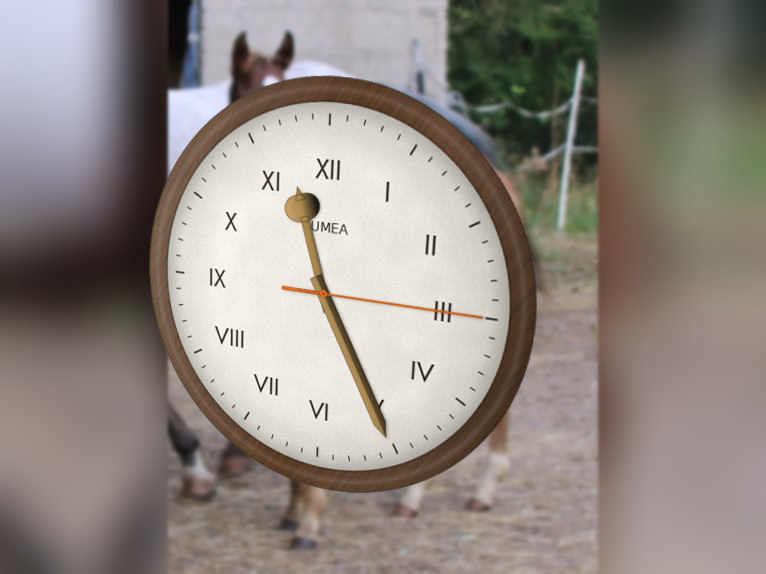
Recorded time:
11h25m15s
